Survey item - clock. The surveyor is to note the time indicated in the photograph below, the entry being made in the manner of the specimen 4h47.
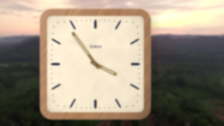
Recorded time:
3h54
